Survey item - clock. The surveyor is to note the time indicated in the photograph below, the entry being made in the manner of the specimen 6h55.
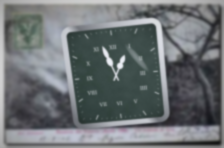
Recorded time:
12h57
